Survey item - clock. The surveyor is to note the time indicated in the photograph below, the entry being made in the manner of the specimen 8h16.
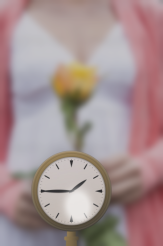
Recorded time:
1h45
